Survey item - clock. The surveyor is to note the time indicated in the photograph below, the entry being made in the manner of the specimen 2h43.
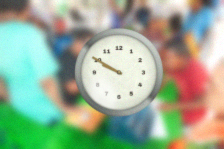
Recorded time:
9h50
